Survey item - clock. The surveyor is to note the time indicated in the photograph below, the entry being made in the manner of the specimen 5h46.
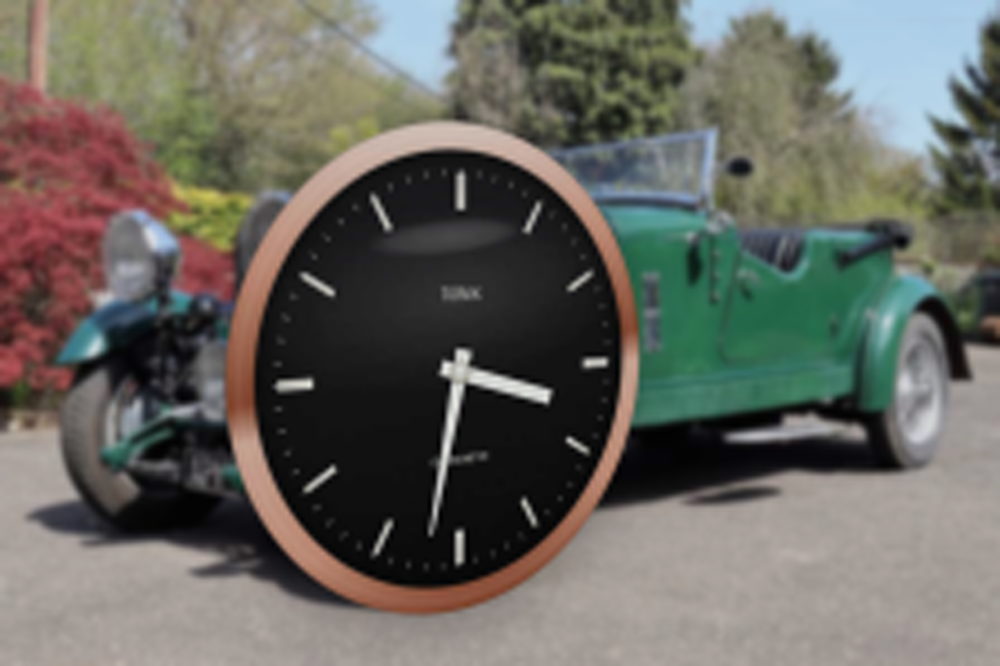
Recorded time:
3h32
